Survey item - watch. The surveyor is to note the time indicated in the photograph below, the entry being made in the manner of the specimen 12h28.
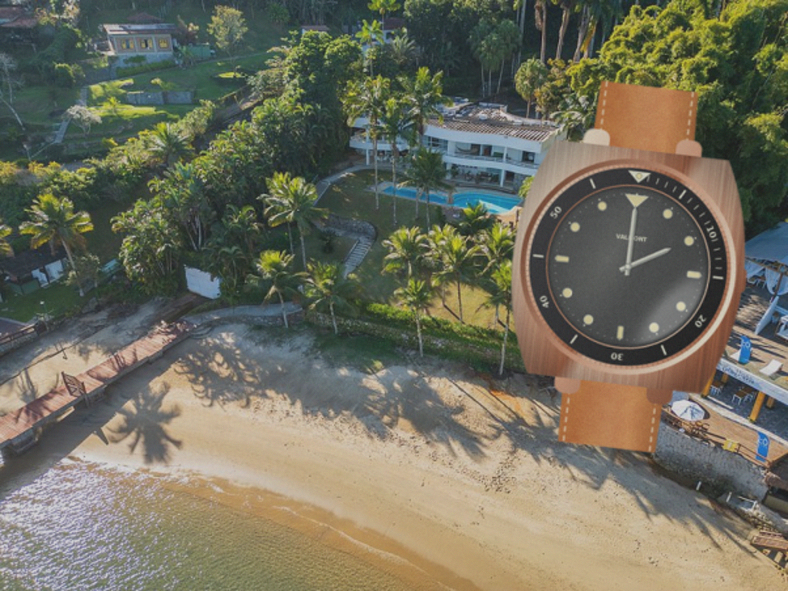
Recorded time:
2h00
